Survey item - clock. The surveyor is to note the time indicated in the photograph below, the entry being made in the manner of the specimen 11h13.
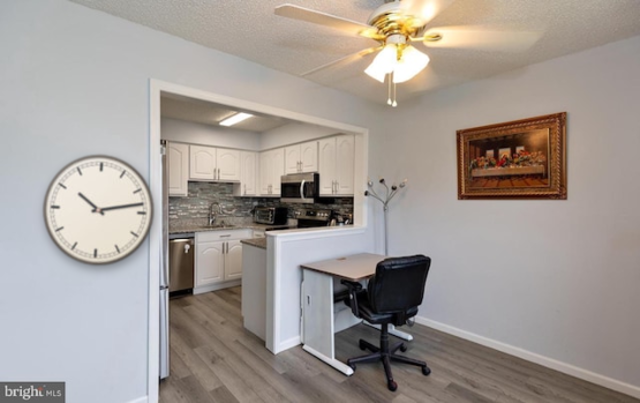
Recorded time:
10h13
